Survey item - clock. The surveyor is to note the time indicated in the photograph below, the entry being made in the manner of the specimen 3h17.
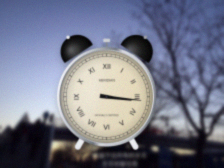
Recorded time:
3h16
